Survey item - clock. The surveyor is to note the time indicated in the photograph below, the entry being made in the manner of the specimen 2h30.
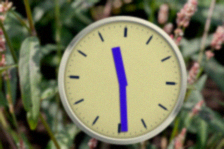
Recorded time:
11h29
